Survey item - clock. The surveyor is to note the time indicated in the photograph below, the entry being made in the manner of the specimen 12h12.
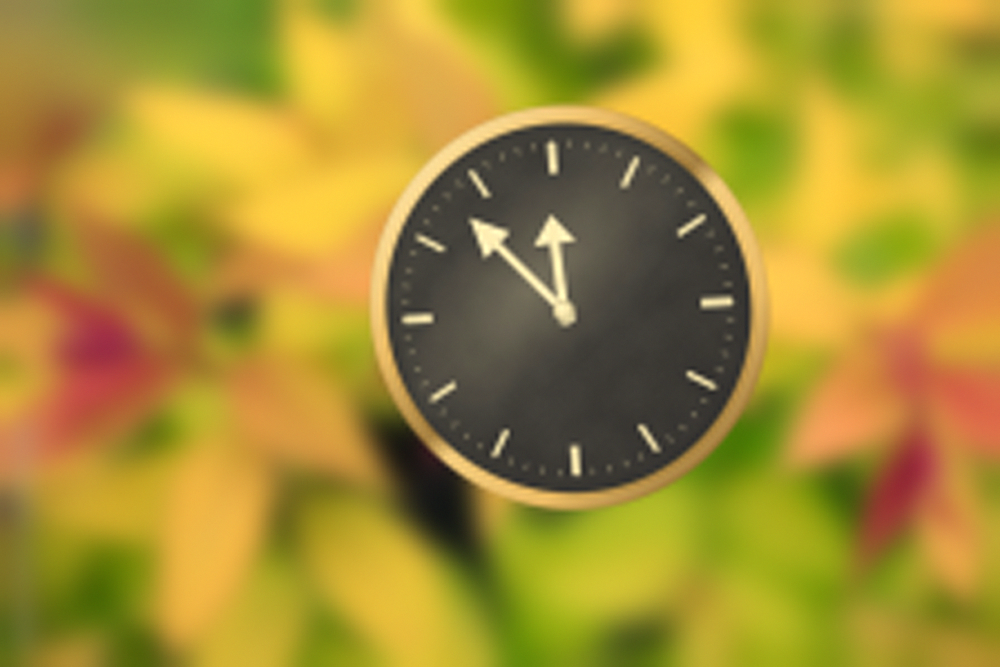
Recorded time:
11h53
